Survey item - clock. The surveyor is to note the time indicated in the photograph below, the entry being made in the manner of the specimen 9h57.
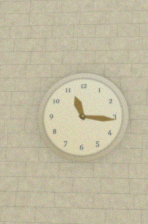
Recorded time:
11h16
